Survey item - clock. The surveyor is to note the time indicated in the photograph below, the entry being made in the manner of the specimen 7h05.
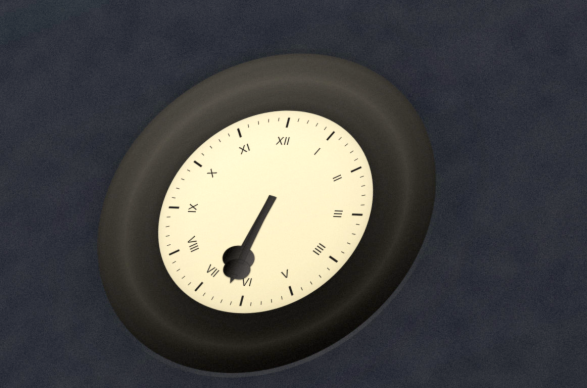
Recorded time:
6h32
